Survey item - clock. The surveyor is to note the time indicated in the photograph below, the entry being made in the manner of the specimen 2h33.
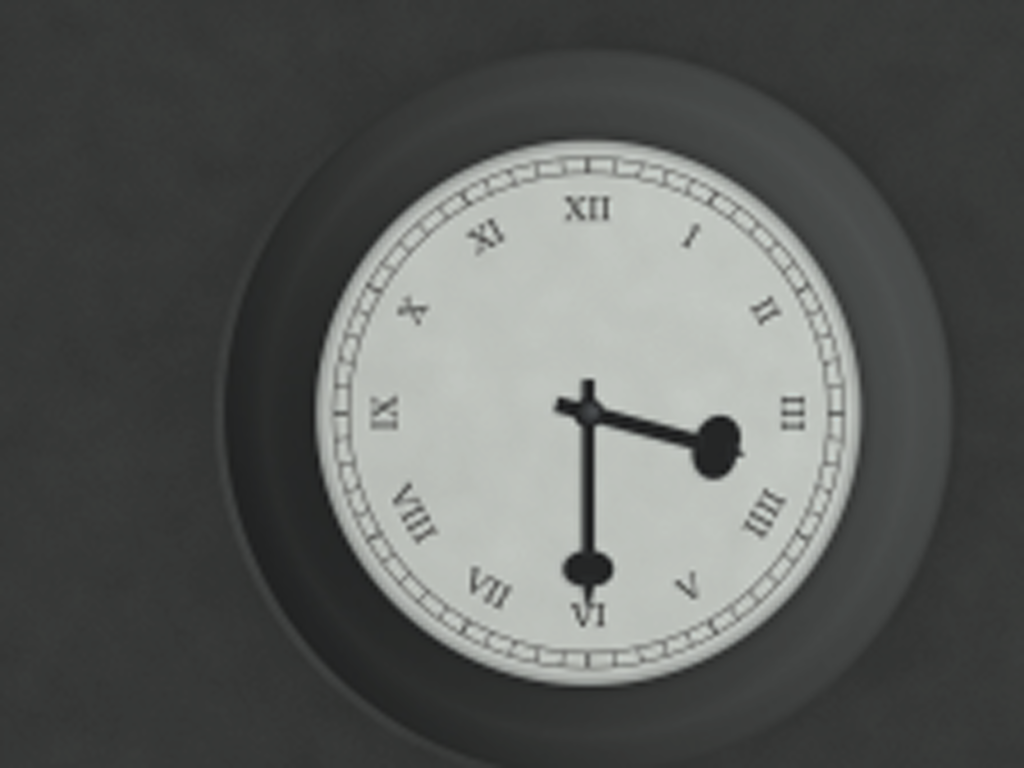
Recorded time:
3h30
